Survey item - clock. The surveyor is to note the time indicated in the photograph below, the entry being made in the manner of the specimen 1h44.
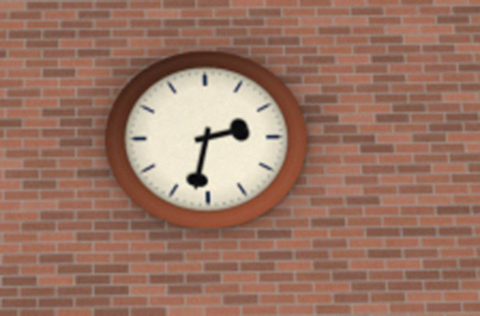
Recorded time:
2h32
